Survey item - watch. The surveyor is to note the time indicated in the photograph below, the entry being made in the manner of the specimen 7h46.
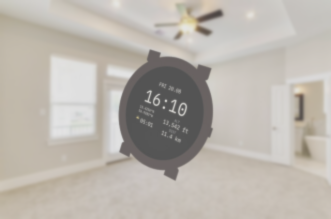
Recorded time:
16h10
